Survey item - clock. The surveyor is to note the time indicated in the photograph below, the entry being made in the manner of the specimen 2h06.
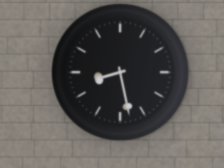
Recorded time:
8h28
